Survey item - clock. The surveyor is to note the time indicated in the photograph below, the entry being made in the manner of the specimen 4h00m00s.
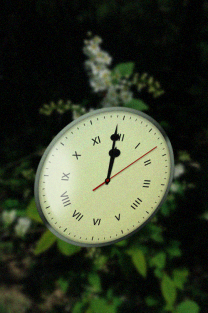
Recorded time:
11h59m08s
